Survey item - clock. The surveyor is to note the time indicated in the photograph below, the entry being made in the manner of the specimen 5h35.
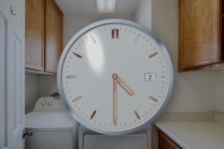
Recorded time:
4h30
